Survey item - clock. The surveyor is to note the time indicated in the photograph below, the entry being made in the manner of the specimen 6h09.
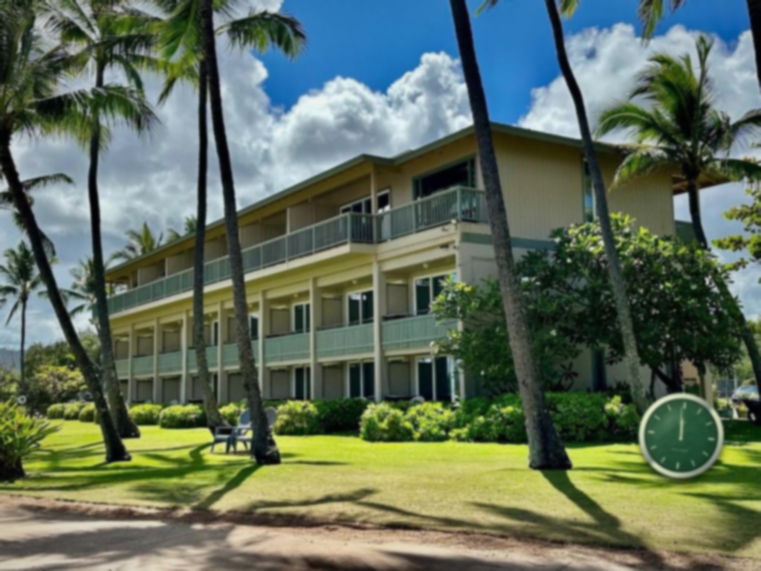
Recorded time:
11h59
